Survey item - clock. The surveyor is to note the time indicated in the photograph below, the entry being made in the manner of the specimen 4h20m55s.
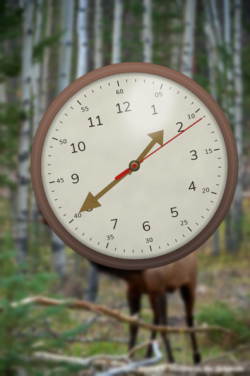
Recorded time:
1h40m11s
